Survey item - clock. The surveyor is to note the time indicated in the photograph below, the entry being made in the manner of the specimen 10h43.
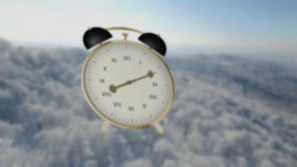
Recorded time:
8h11
